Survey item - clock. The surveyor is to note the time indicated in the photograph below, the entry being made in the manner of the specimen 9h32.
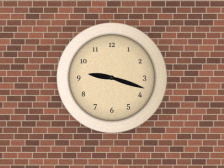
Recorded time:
9h18
